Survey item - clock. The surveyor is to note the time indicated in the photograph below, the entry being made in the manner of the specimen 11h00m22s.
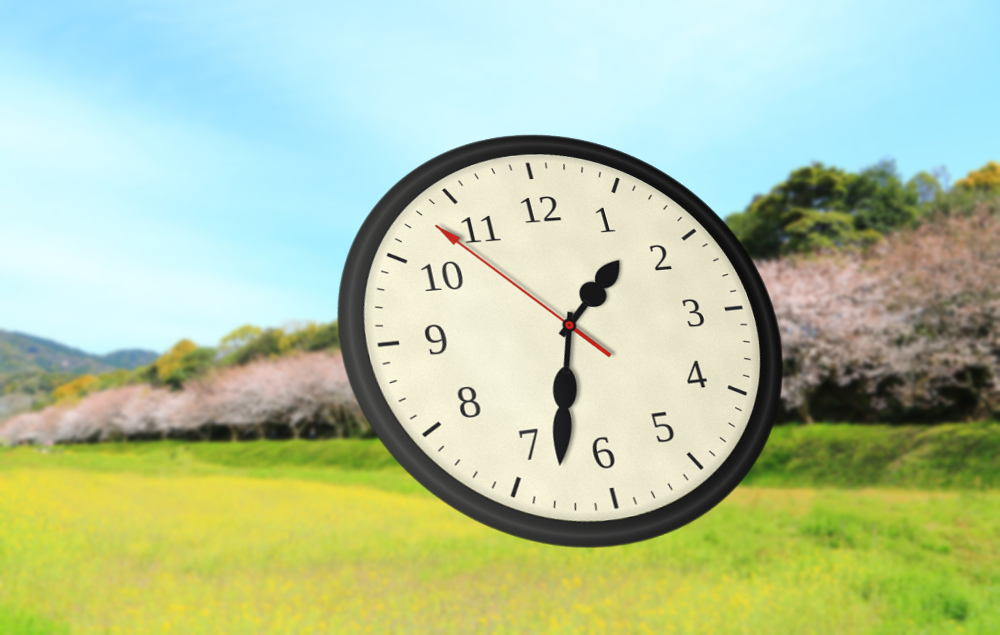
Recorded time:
1h32m53s
